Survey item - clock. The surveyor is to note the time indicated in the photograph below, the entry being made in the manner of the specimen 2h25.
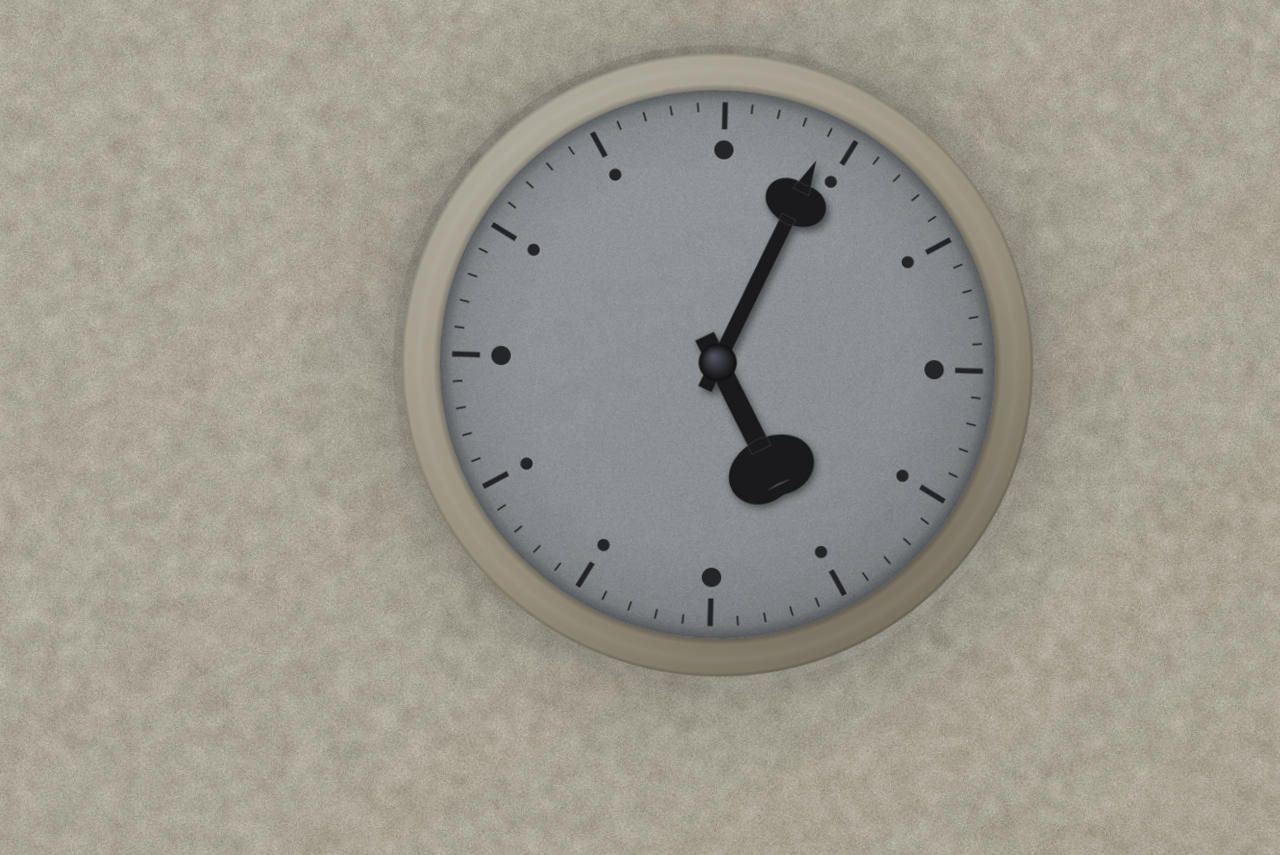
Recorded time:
5h04
